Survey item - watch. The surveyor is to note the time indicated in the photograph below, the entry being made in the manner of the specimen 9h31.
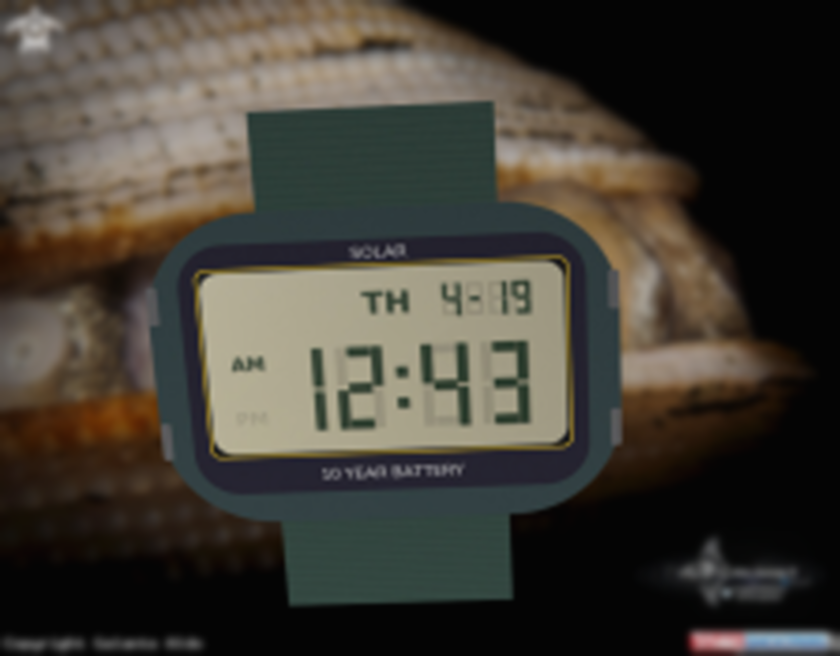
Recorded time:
12h43
